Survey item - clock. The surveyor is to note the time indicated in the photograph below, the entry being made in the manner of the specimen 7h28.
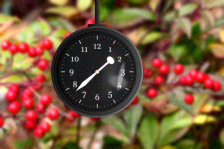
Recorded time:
1h38
